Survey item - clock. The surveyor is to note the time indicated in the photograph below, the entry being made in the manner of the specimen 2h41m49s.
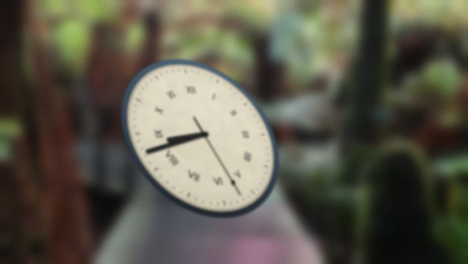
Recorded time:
8h42m27s
